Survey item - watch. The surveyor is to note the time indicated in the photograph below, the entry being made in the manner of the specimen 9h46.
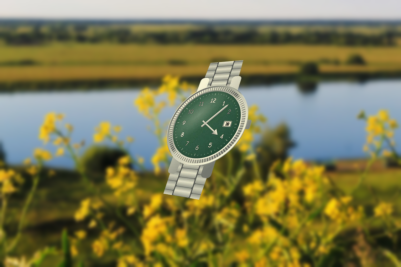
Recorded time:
4h07
